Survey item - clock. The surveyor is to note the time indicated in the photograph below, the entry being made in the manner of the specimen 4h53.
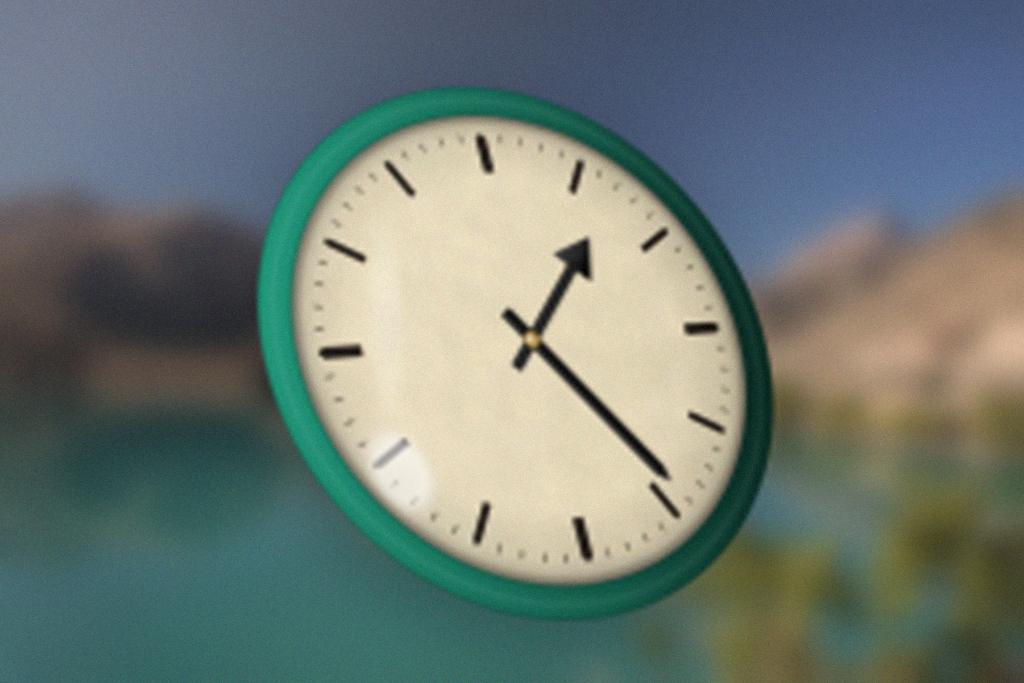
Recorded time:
1h24
